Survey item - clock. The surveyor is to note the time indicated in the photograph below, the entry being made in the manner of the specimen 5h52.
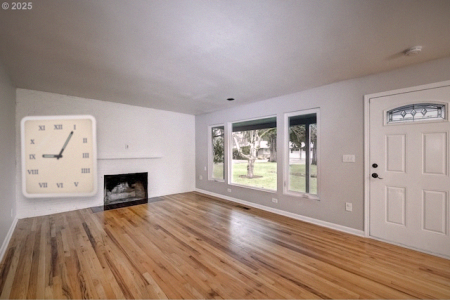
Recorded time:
9h05
